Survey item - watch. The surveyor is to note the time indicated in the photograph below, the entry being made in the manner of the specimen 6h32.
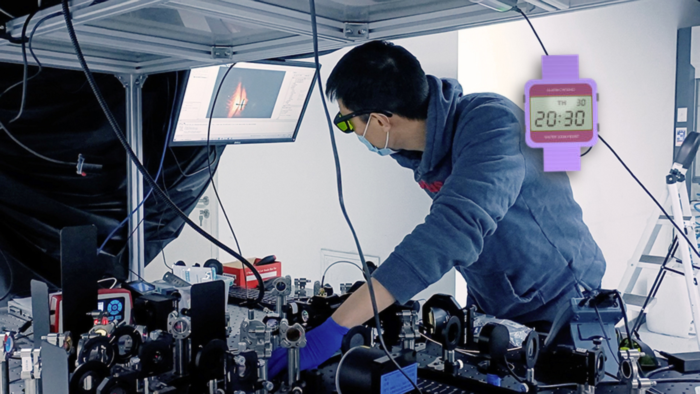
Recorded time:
20h30
